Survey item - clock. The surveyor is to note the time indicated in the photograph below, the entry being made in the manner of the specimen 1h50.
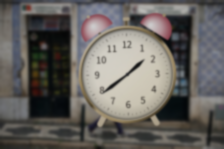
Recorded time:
1h39
